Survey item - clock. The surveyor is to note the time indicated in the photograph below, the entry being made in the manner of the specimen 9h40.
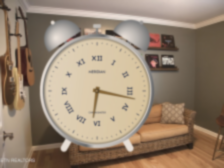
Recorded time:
6h17
